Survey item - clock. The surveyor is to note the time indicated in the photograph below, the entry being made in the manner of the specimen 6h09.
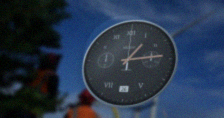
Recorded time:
1h14
